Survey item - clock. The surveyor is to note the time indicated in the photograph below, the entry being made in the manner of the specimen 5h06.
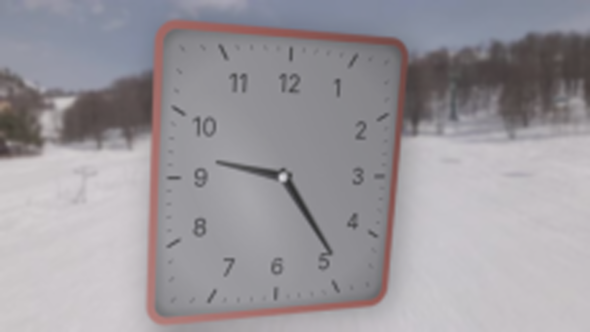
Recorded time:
9h24
